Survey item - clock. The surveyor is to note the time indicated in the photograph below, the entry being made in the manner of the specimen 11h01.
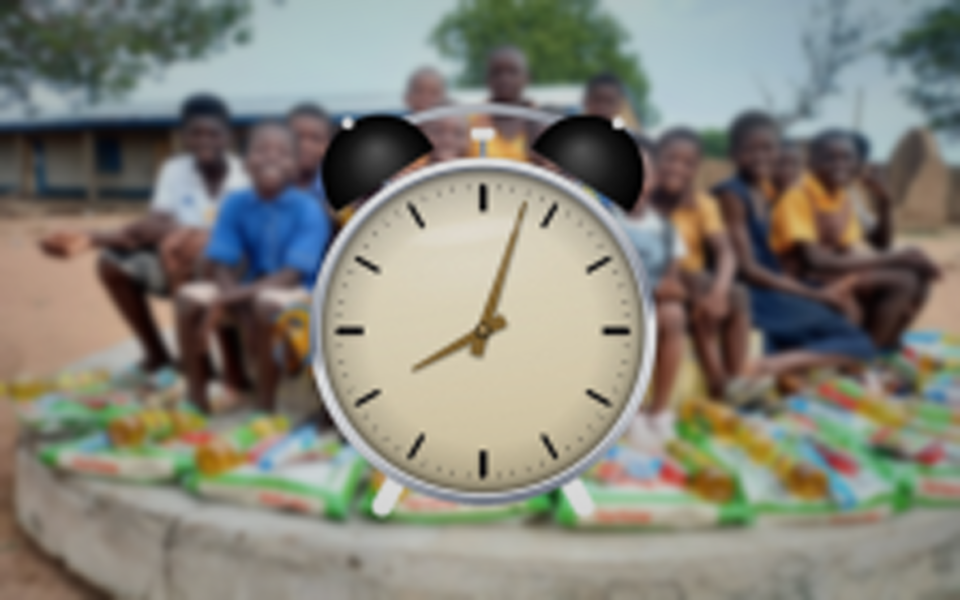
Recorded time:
8h03
